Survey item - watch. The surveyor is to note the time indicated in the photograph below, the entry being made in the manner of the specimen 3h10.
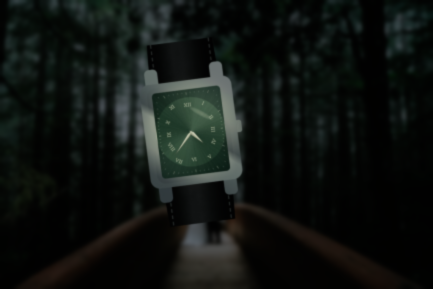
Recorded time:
4h37
